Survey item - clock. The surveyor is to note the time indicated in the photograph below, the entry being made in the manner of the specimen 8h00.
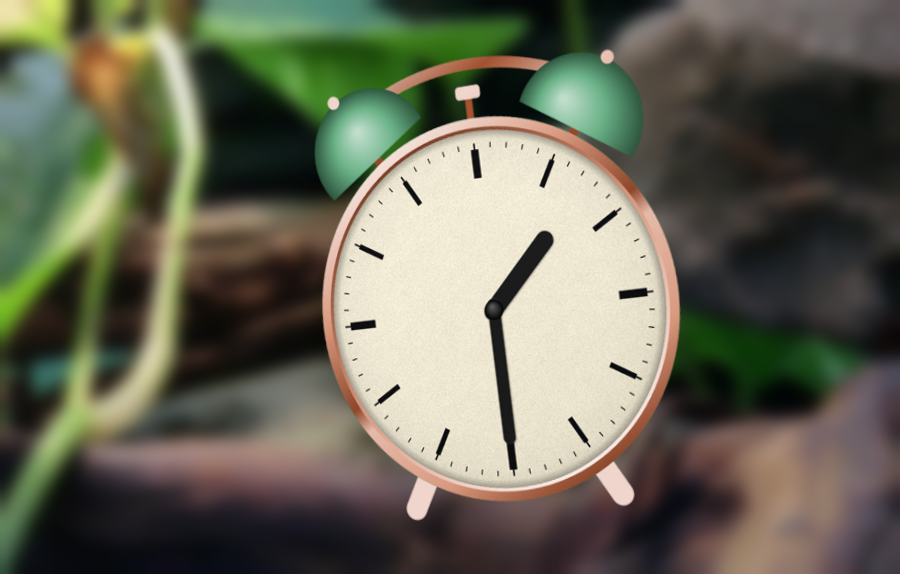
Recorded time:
1h30
